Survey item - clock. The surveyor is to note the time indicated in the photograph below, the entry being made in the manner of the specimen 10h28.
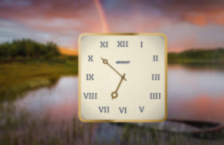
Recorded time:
6h52
